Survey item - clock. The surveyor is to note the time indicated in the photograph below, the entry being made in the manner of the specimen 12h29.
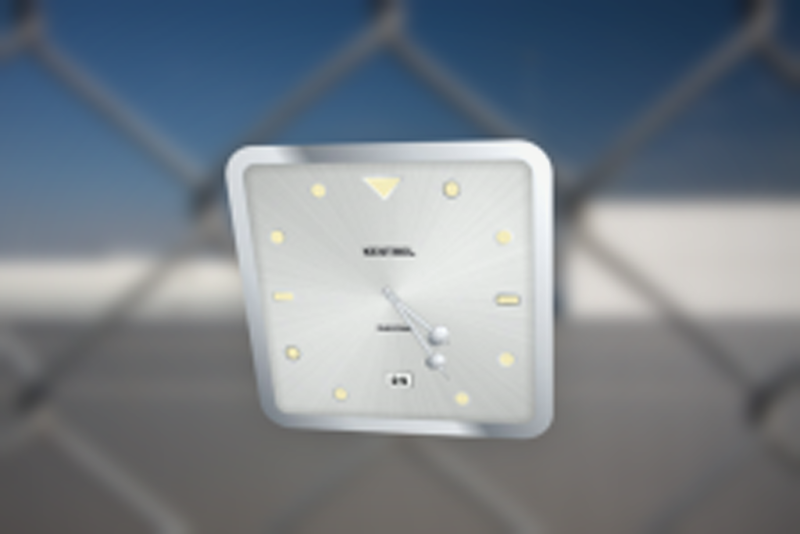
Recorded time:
4h25
